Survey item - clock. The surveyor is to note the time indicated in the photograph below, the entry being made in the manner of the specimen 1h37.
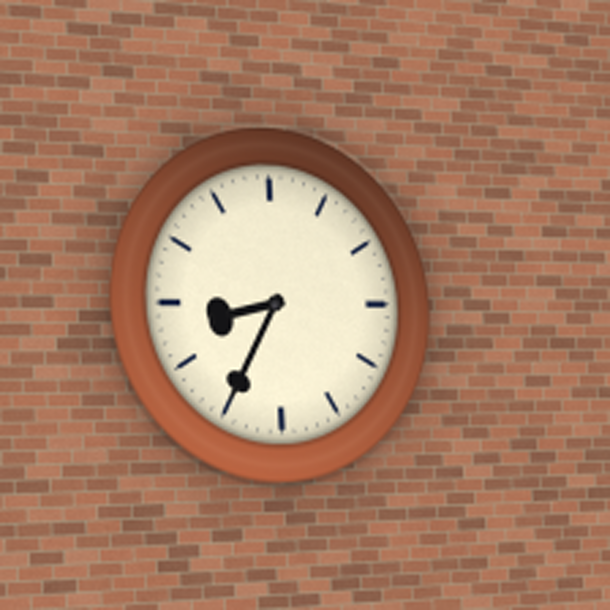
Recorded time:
8h35
